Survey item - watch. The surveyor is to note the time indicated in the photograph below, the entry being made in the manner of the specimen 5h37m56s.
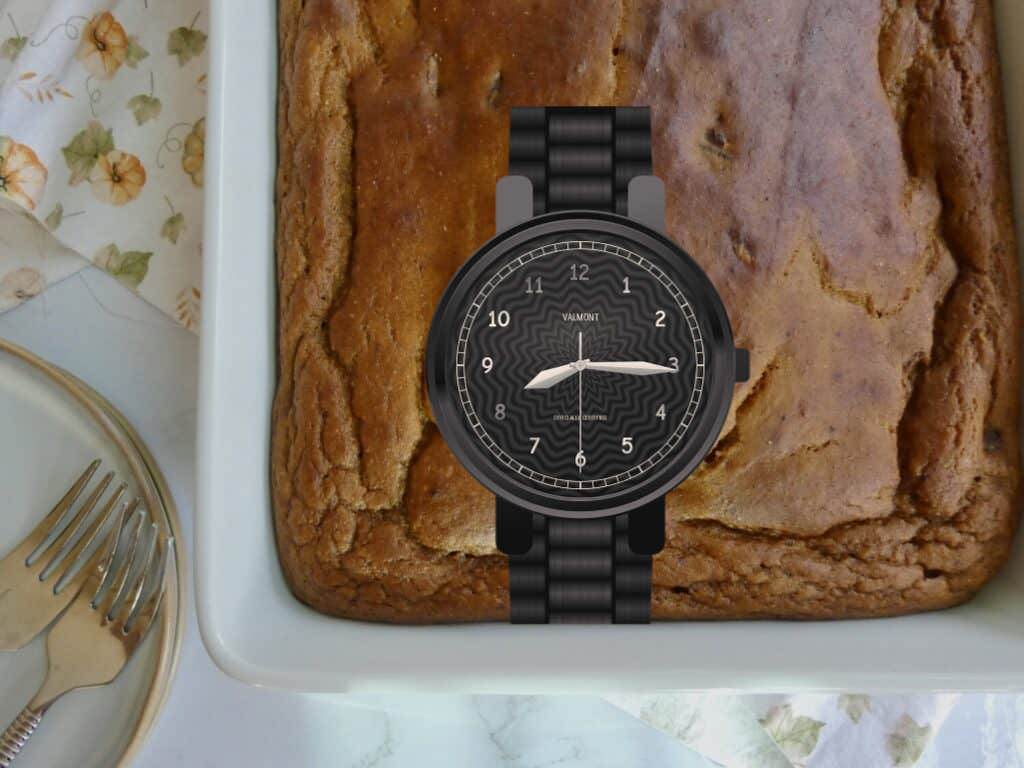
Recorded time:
8h15m30s
